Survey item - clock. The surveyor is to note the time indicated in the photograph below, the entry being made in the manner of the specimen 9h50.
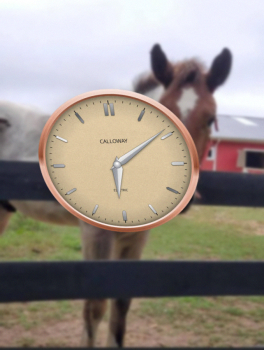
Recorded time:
6h09
